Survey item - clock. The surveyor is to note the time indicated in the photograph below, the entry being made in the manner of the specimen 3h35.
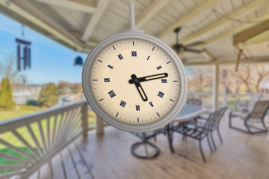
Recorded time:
5h13
